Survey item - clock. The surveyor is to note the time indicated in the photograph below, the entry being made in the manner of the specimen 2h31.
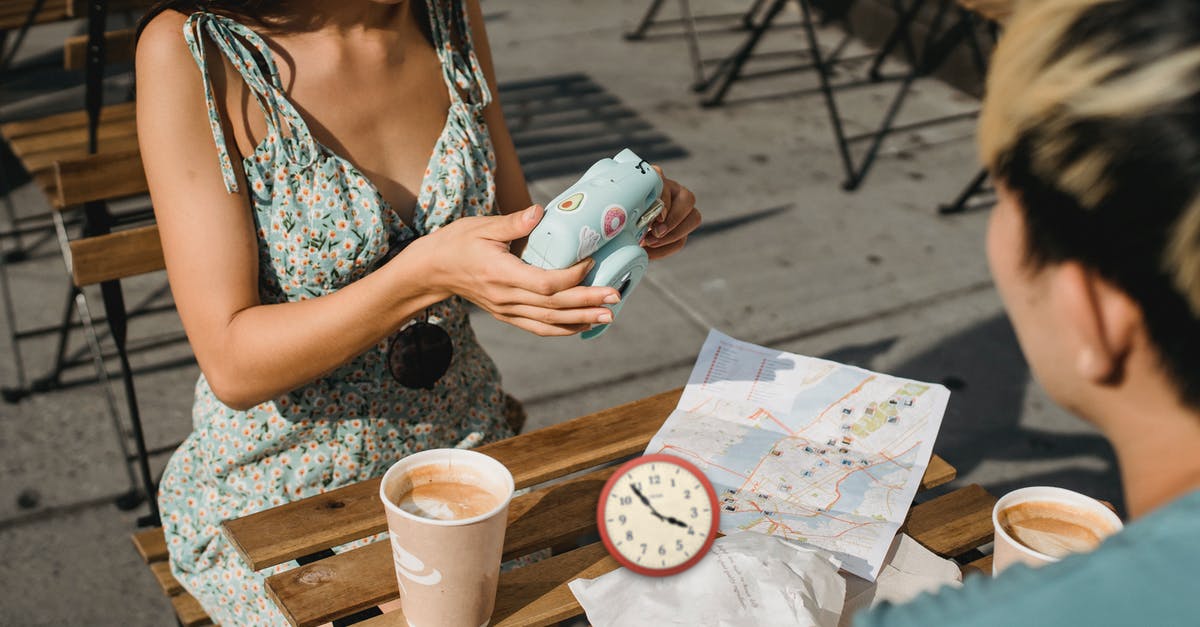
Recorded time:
3h54
